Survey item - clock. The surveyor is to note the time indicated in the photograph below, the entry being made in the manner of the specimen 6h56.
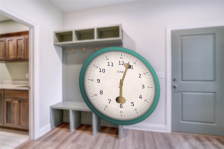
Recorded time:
6h03
